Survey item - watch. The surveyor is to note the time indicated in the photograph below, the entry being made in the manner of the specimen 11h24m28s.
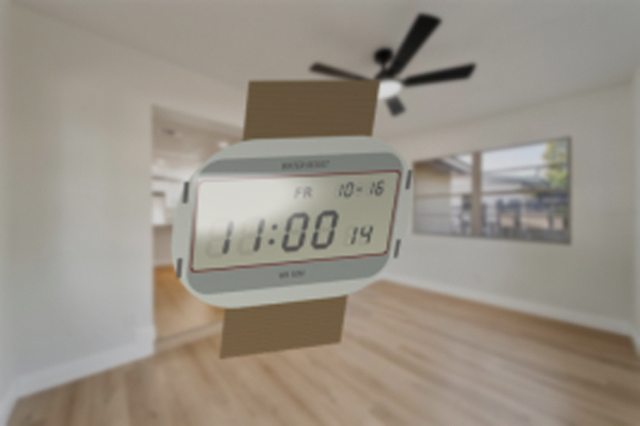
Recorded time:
11h00m14s
